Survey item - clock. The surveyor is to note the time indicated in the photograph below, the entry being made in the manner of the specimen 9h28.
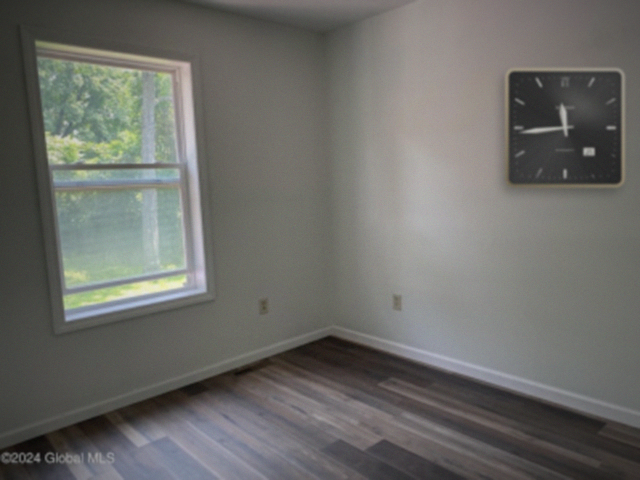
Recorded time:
11h44
